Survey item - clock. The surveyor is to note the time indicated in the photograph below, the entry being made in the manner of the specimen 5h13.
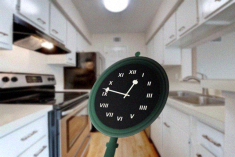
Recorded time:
12h47
